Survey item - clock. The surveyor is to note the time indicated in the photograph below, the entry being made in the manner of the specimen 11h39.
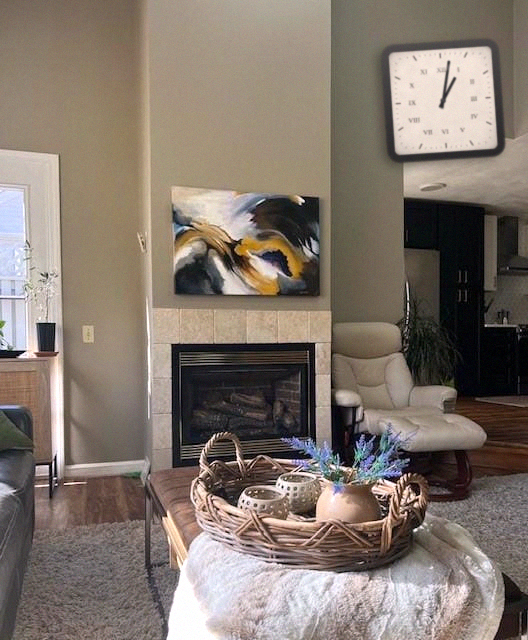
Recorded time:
1h02
